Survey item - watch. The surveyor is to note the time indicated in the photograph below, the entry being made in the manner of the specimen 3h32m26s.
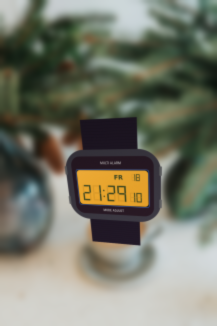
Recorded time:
21h29m10s
